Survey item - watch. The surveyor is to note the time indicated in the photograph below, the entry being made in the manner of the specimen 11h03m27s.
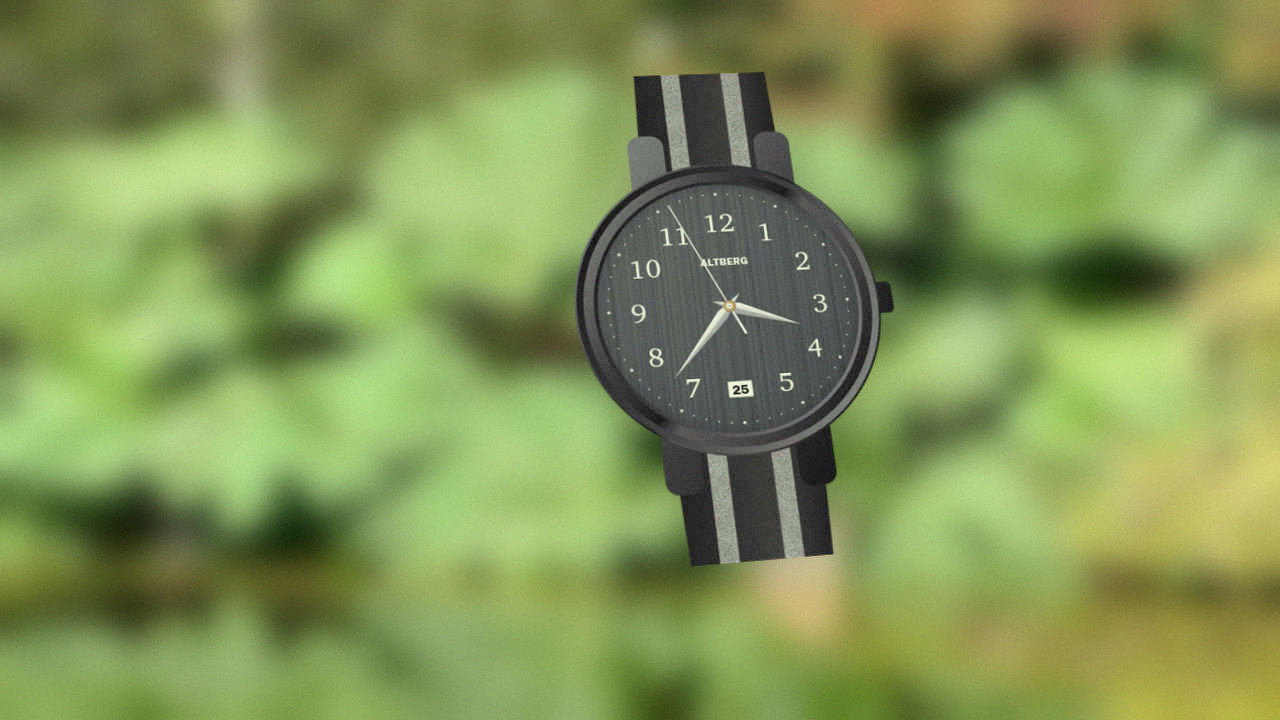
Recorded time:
3h36m56s
